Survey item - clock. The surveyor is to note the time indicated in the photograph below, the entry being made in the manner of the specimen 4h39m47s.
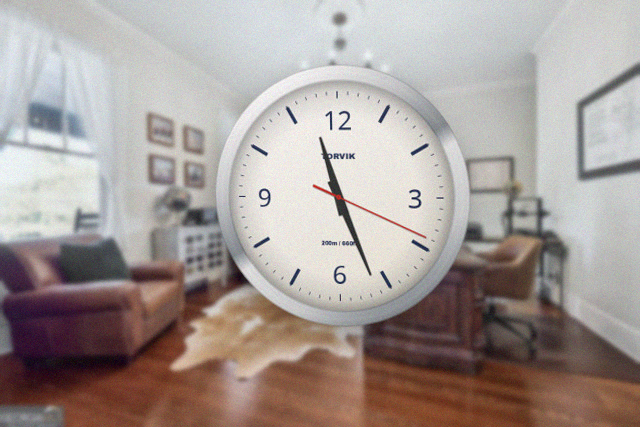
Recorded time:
11h26m19s
